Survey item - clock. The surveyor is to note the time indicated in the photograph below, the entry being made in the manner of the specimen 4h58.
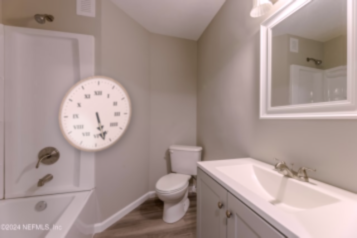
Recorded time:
5h27
